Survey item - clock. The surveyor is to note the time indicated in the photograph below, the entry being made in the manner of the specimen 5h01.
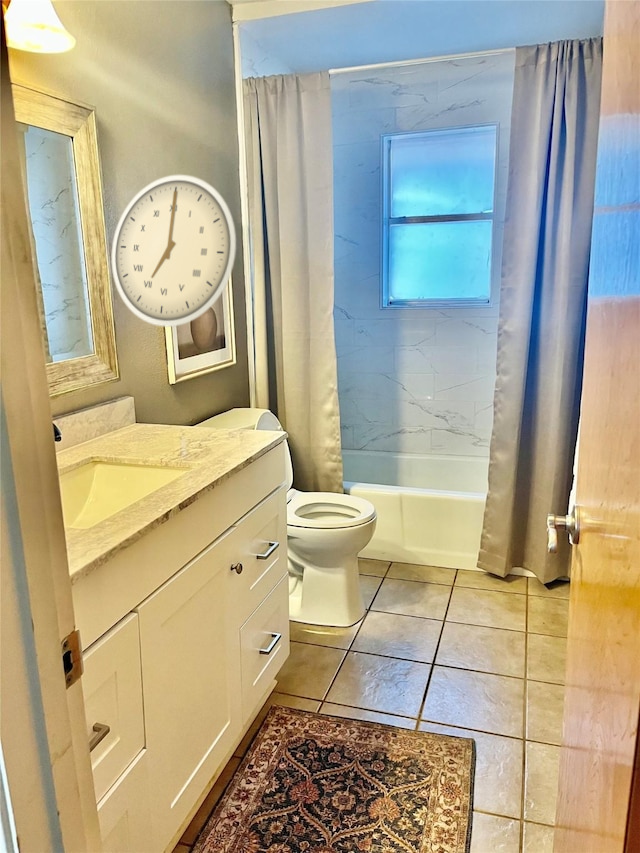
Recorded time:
7h00
